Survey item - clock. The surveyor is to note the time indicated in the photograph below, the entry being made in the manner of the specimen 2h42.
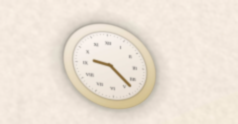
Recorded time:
9h23
